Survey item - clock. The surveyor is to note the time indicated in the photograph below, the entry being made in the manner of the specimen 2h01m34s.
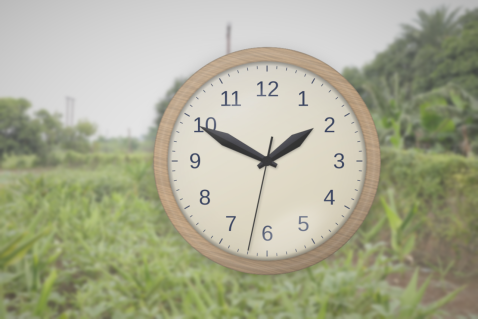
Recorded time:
1h49m32s
